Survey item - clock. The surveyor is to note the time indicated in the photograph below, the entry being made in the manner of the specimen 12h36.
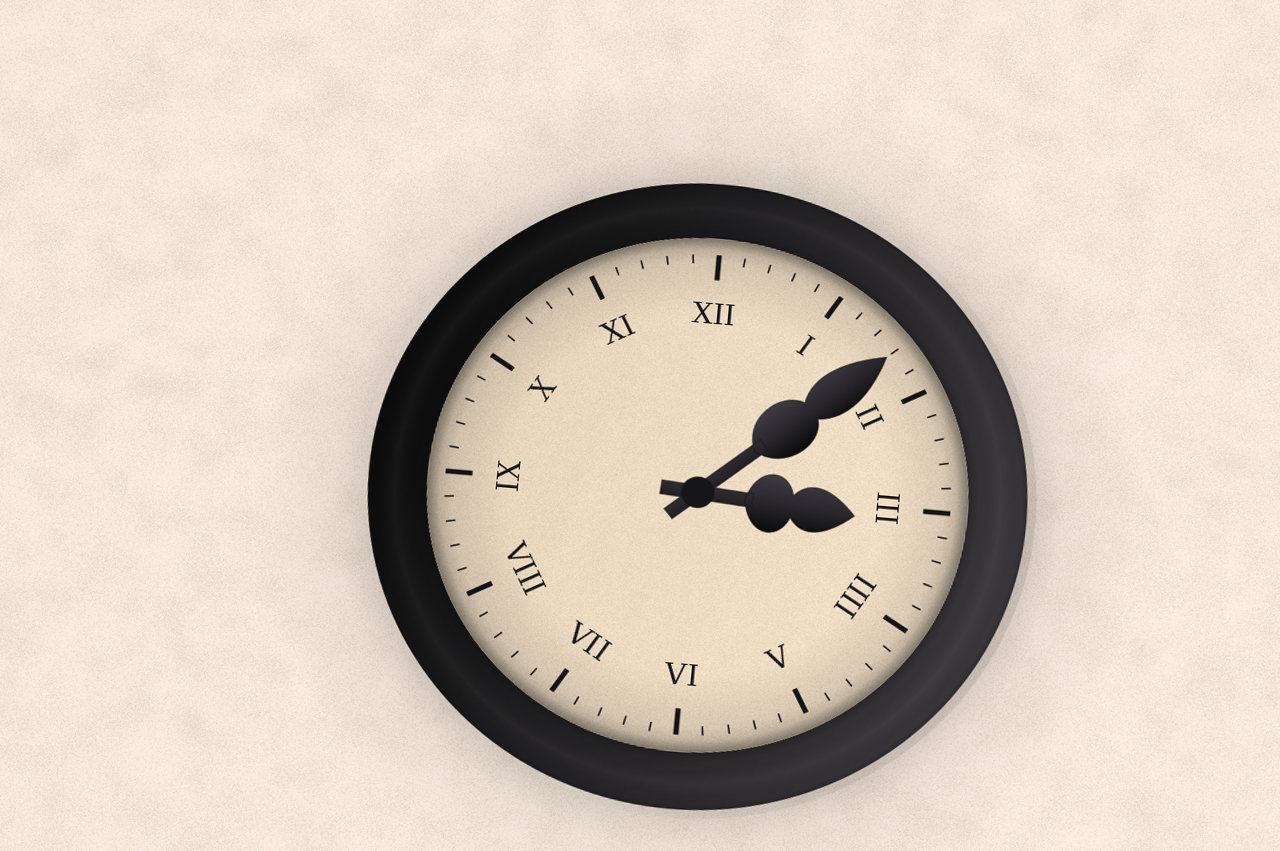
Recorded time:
3h08
